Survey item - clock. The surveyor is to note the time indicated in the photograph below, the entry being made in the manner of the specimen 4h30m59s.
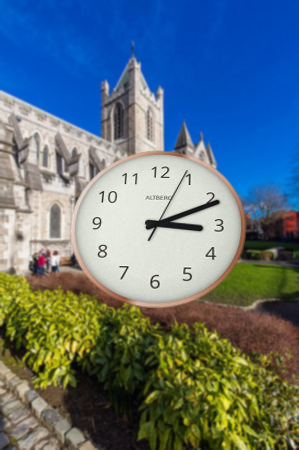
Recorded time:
3h11m04s
